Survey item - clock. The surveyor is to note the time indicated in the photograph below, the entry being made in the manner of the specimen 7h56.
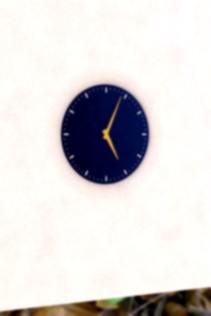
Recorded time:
5h04
